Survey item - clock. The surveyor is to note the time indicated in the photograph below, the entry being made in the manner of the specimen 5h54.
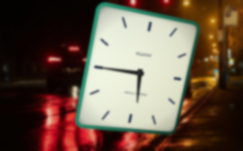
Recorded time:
5h45
